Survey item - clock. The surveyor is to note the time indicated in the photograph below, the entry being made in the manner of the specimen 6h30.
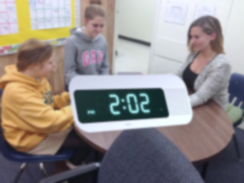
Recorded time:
2h02
